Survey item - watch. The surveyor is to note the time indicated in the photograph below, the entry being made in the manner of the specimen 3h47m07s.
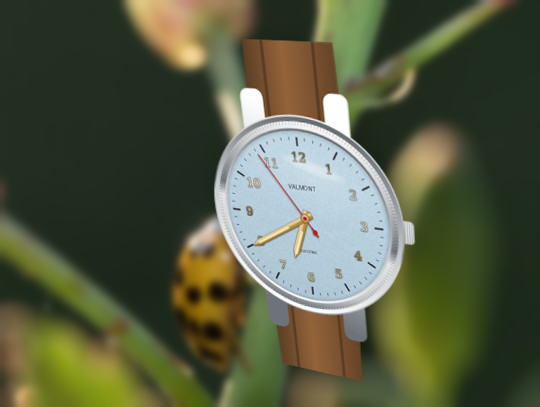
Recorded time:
6h39m54s
